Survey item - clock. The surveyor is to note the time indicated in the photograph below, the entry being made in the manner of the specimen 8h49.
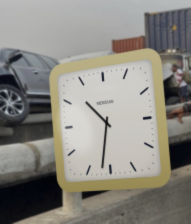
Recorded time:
10h32
